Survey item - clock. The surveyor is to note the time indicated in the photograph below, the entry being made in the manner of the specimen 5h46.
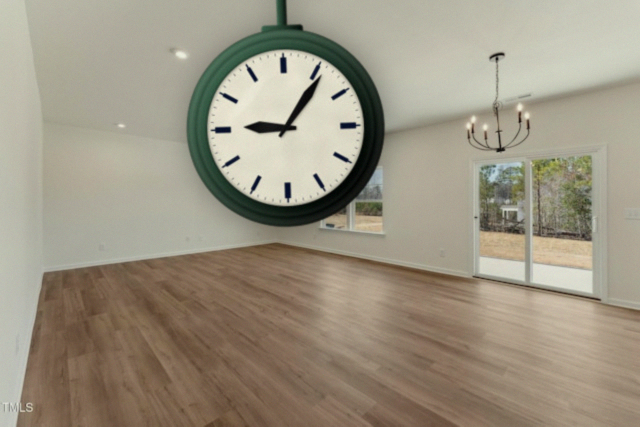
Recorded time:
9h06
